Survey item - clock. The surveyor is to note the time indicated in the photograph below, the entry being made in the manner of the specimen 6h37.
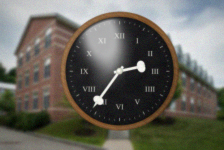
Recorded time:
2h36
